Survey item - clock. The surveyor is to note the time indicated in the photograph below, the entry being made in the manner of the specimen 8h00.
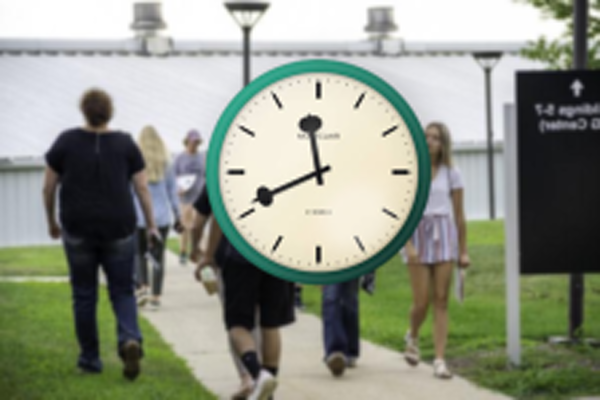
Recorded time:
11h41
